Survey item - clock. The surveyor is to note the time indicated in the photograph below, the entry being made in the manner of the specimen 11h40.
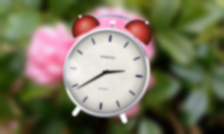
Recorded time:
2h39
